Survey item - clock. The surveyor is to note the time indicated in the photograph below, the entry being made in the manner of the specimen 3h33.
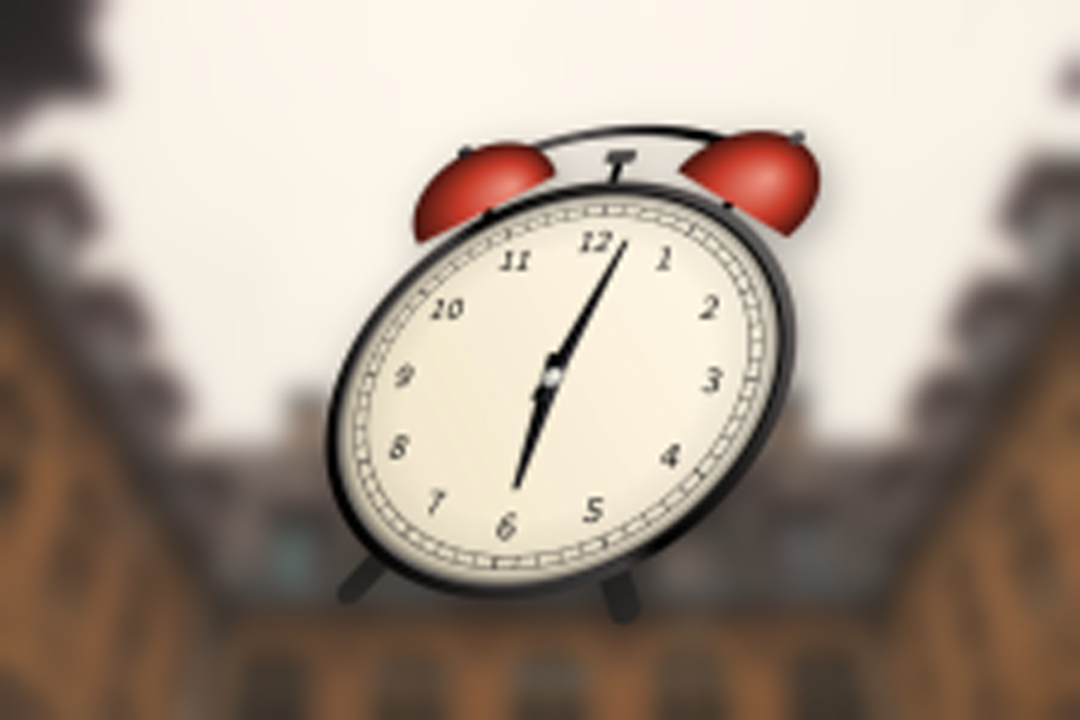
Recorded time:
6h02
